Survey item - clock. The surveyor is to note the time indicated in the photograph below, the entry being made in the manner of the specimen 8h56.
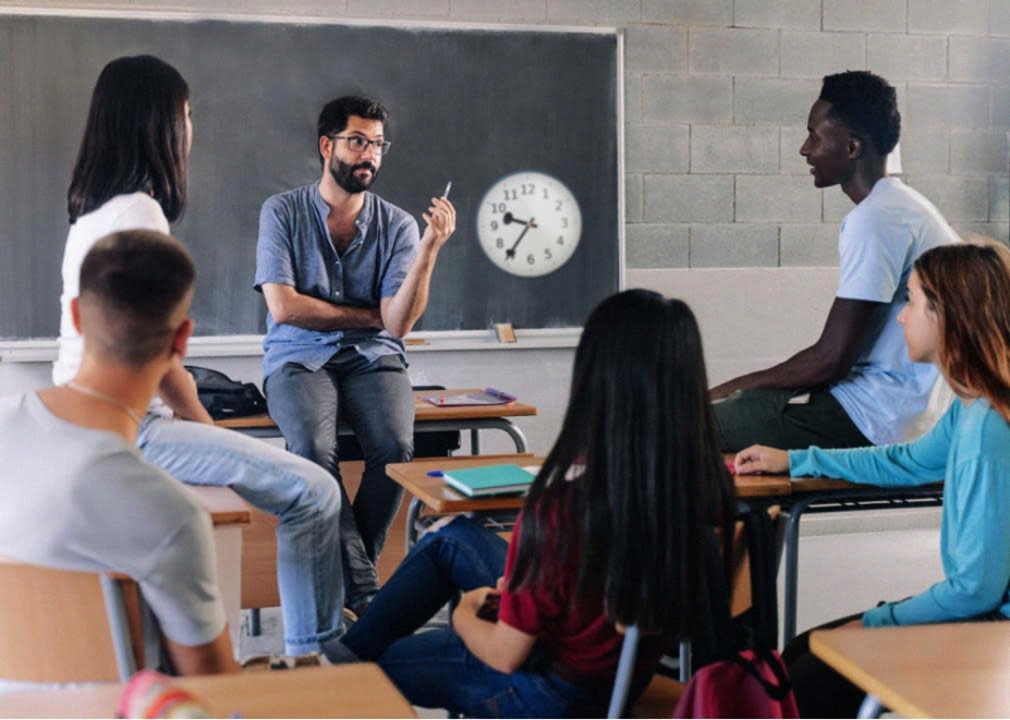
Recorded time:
9h36
